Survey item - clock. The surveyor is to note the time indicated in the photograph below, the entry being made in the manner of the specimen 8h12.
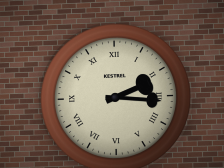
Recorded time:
2h16
